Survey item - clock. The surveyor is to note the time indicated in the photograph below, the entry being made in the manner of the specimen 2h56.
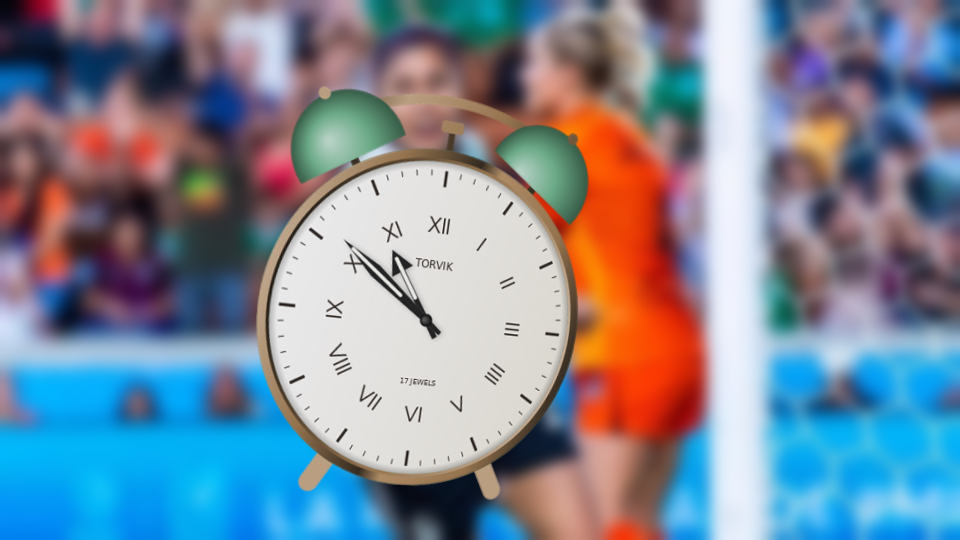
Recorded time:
10h51
